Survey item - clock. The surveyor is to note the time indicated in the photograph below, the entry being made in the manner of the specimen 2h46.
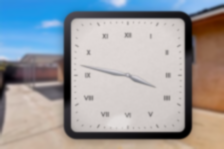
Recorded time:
3h47
